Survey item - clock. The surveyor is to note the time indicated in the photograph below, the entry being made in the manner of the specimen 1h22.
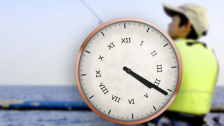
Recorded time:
4h21
